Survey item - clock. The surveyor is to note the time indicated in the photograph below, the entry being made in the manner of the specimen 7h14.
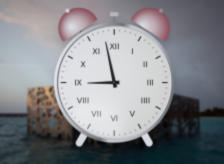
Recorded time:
8h58
